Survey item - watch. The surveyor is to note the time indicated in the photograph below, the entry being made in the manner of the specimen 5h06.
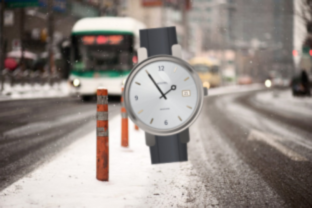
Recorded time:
1h55
